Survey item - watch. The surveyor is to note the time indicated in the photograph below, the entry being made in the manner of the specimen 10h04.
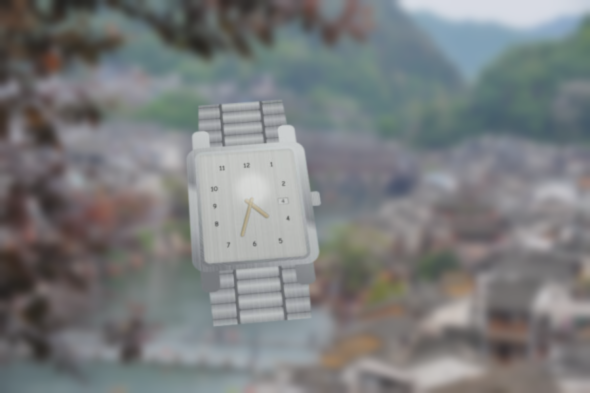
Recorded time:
4h33
